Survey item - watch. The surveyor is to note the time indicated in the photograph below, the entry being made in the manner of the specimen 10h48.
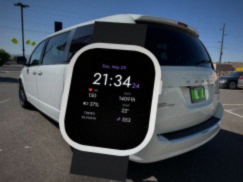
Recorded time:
21h34
